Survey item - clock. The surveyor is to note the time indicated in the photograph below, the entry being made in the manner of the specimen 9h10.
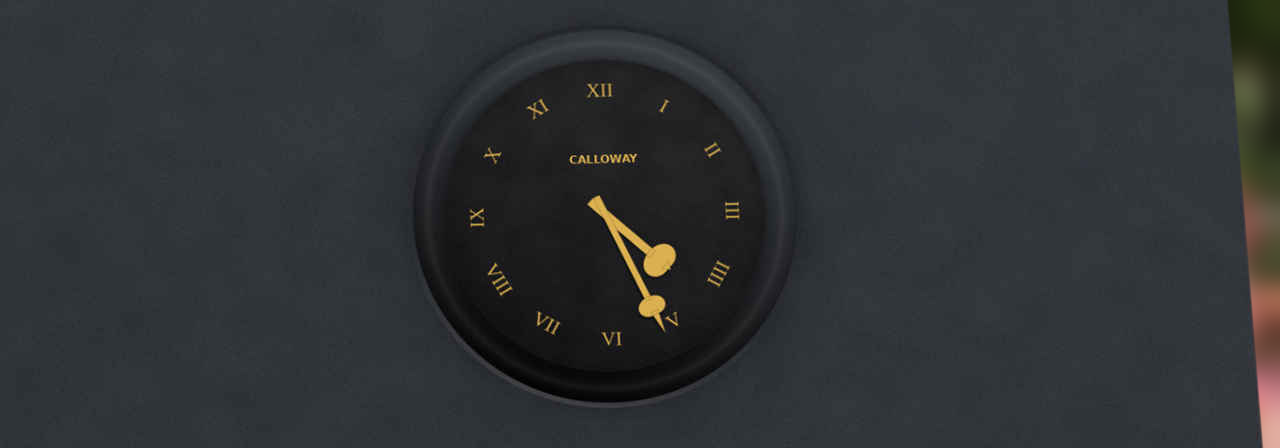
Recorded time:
4h26
